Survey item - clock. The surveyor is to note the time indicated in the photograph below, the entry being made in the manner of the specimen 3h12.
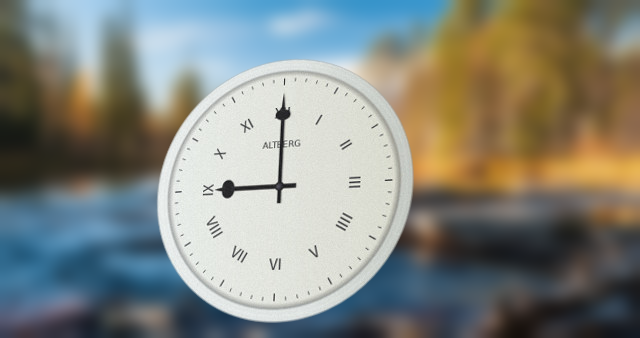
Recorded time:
9h00
